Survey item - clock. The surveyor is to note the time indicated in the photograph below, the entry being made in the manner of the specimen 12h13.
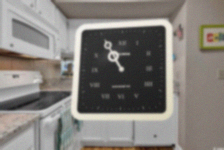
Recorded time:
10h55
